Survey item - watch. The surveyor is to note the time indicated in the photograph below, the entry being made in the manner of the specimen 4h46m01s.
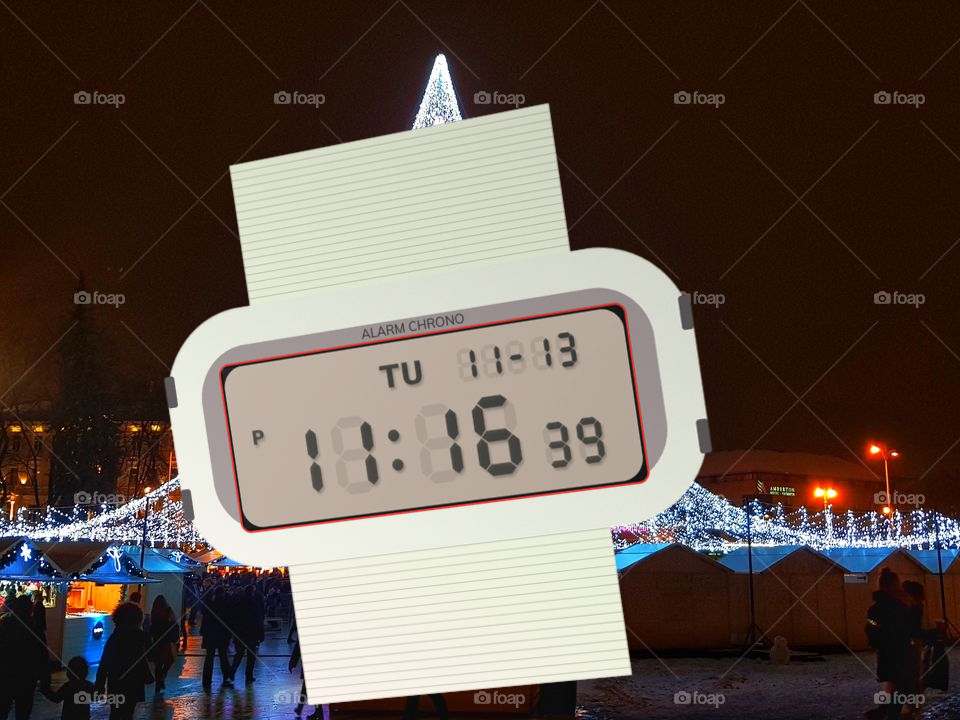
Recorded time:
11h16m39s
